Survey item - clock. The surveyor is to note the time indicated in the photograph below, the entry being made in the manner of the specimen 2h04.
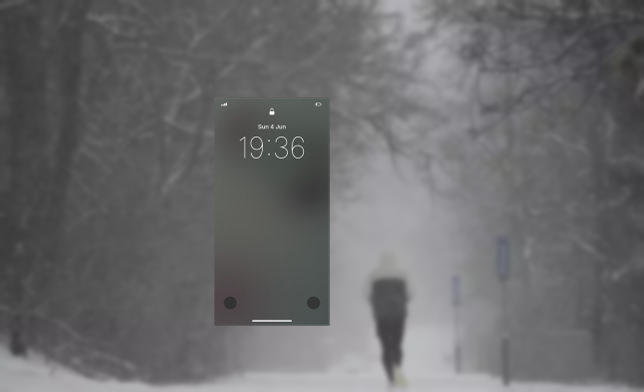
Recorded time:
19h36
